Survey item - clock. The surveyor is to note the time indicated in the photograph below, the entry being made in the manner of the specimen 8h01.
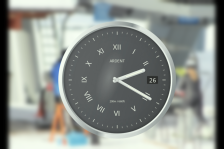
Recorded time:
2h20
